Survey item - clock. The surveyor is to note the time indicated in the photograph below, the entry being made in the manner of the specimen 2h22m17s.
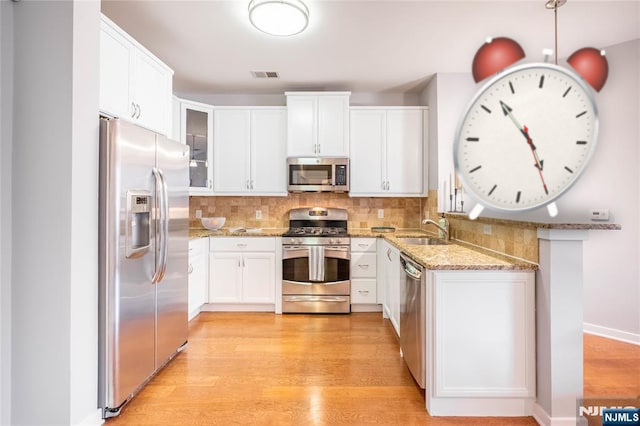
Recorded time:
4h52m25s
